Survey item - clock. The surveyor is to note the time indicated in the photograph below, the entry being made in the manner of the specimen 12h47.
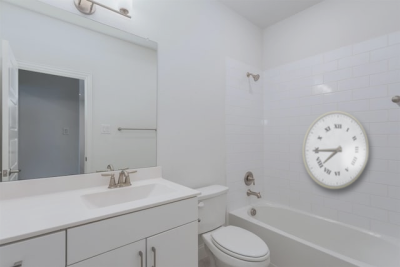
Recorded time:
7h45
